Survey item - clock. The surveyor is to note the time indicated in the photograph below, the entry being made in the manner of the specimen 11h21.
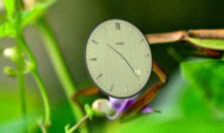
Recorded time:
10h24
